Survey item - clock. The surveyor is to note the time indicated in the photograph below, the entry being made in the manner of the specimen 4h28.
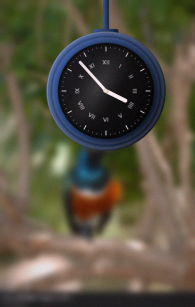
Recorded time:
3h53
